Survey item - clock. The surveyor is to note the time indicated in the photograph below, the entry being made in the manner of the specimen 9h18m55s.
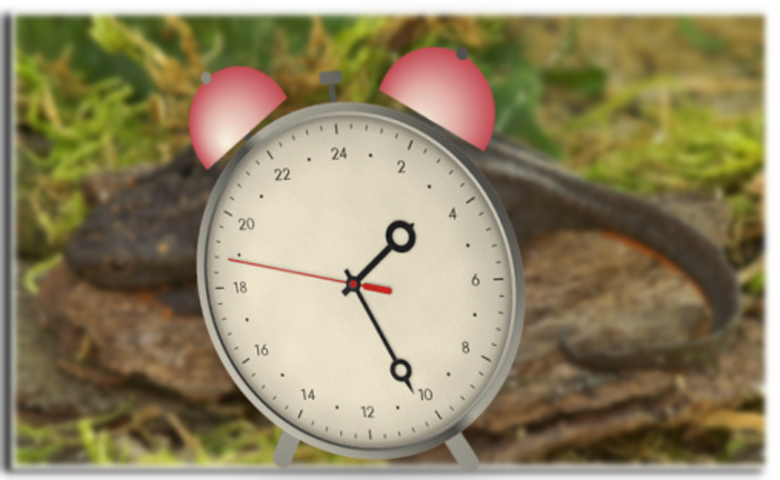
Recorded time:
3h25m47s
